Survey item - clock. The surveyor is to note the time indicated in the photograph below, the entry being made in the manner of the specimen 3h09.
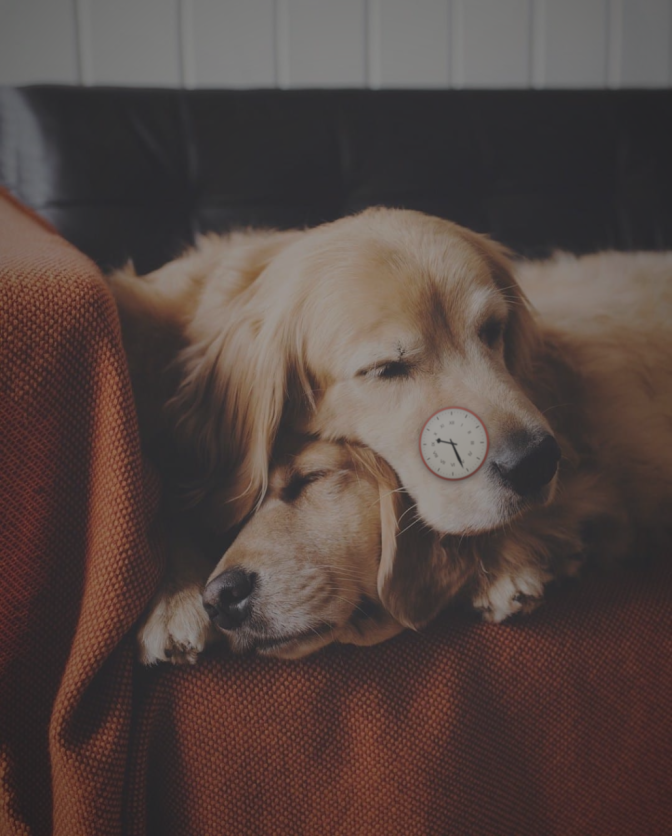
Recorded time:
9h26
